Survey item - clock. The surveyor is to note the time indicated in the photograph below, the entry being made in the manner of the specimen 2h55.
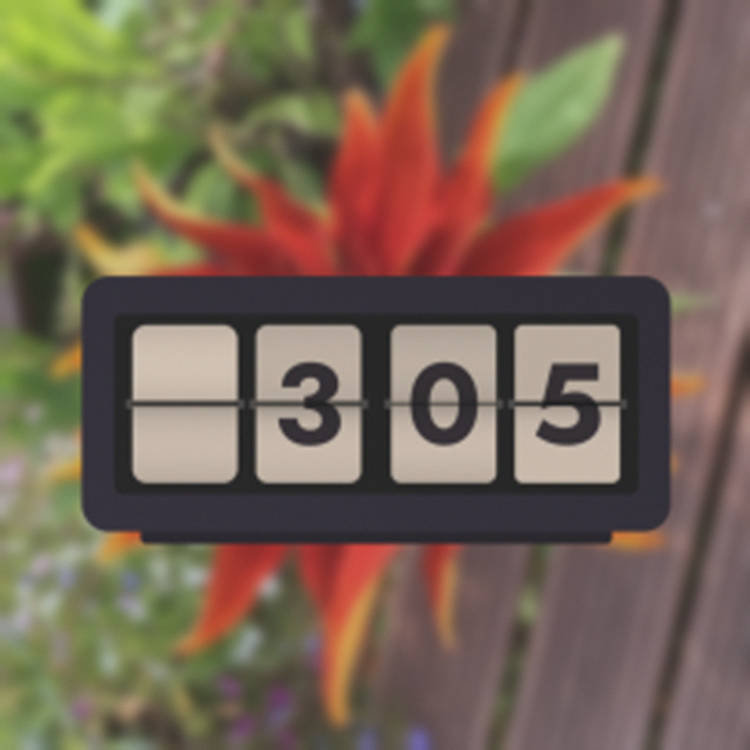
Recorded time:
3h05
